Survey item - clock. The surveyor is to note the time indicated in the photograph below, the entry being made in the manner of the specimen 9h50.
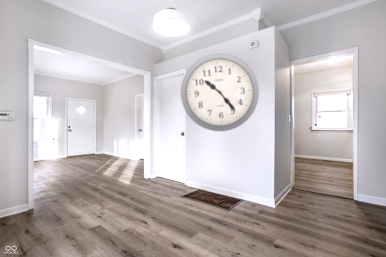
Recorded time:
10h24
